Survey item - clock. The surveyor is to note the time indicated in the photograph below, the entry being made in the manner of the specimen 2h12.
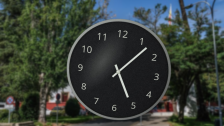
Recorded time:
5h07
